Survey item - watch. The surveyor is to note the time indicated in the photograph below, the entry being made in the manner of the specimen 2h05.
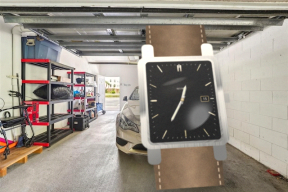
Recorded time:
12h35
